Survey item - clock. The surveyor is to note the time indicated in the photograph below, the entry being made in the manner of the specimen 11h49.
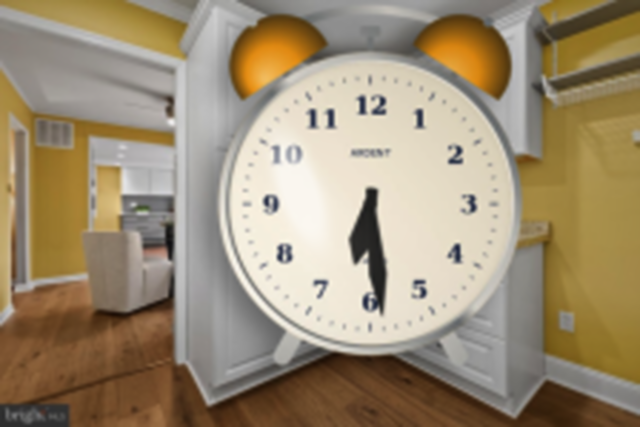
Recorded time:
6h29
